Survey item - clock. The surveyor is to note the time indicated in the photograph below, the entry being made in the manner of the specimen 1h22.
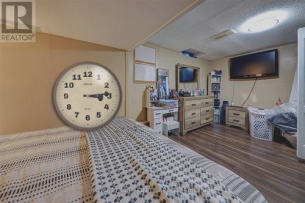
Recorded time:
3h14
